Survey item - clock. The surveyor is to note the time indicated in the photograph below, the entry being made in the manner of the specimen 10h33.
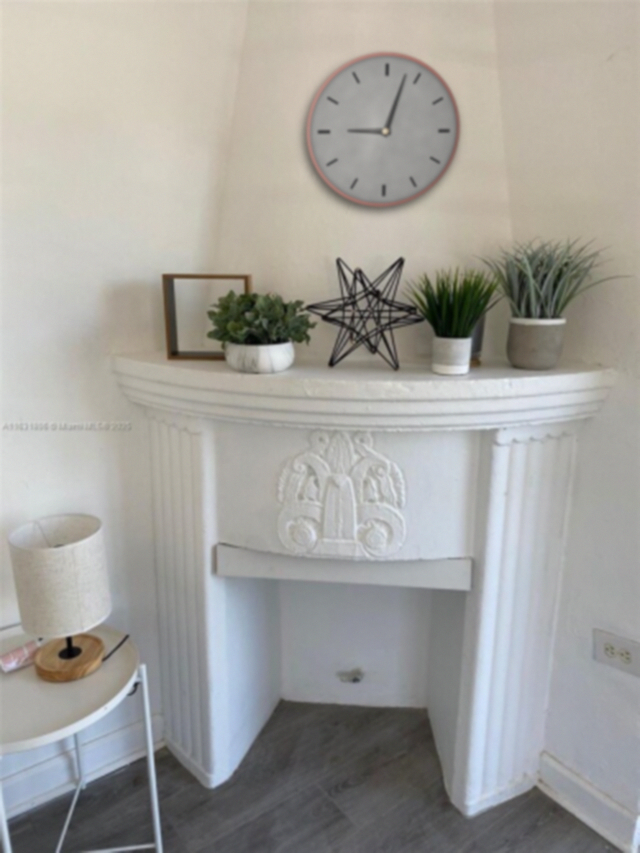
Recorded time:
9h03
